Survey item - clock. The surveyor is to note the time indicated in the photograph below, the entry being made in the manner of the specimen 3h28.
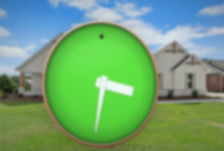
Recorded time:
3h32
